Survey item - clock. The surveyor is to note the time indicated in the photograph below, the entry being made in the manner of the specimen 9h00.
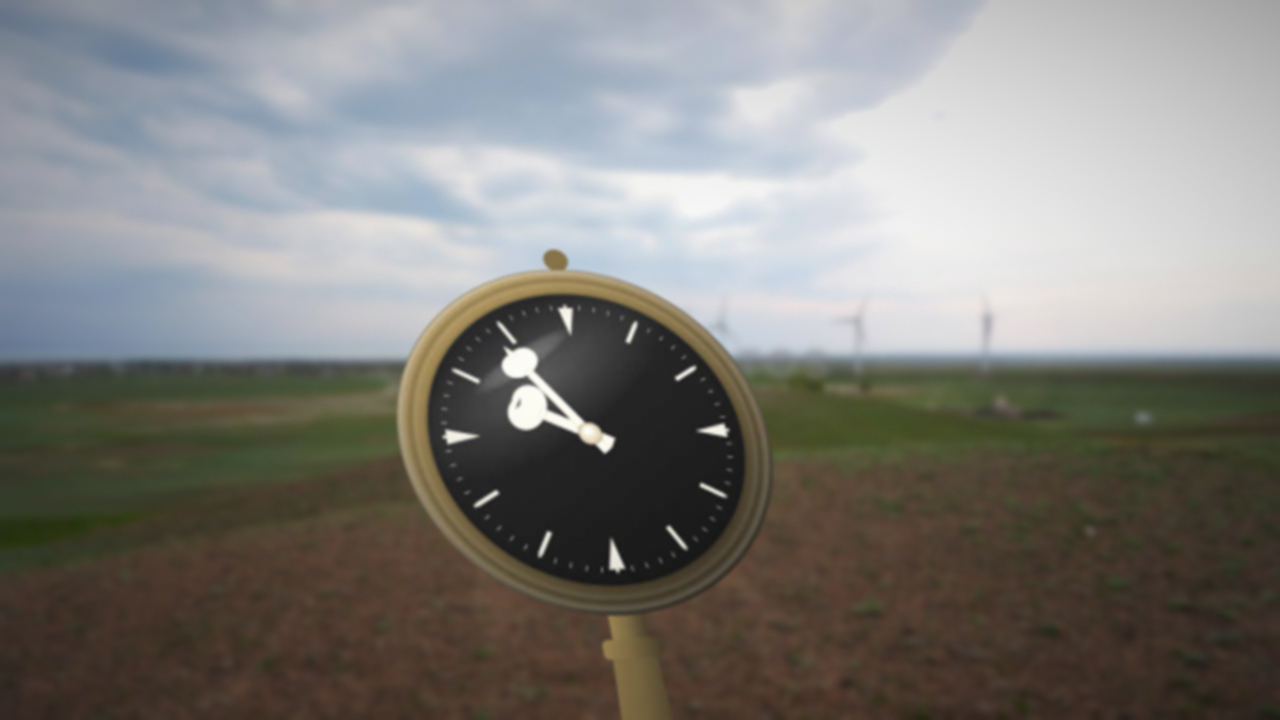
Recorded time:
9h54
